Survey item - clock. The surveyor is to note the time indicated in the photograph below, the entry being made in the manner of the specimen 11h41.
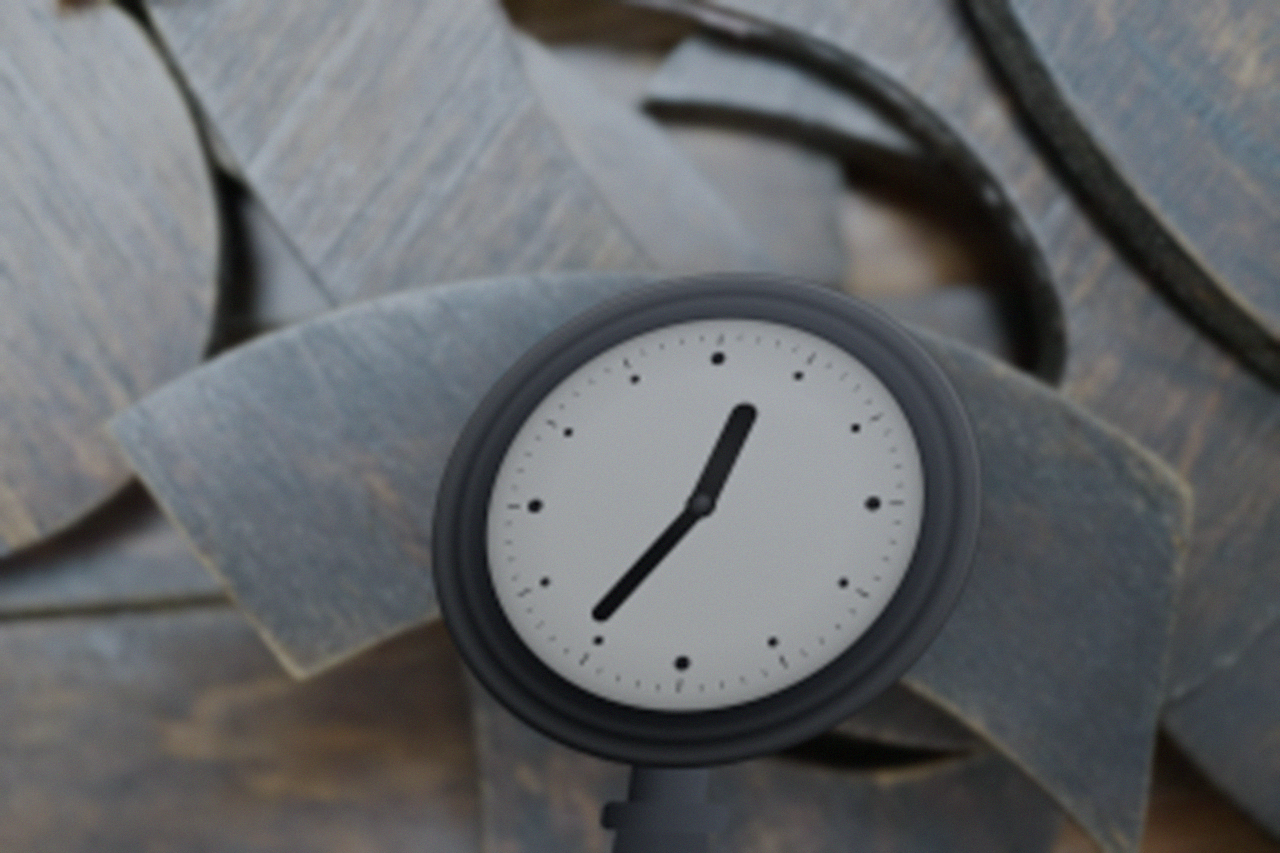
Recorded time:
12h36
